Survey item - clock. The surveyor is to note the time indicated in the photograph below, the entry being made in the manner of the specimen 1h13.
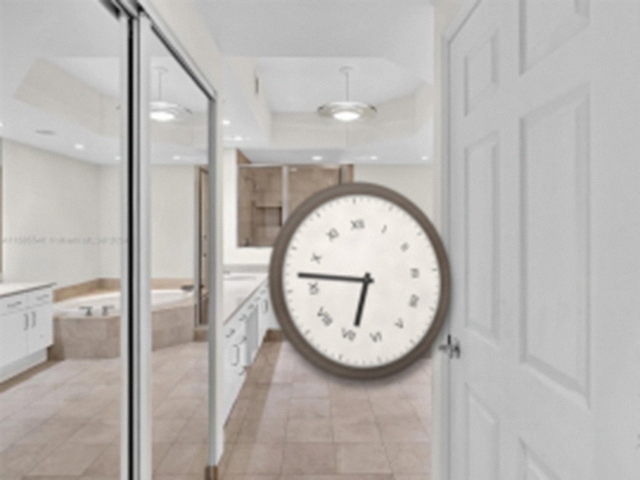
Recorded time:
6h47
